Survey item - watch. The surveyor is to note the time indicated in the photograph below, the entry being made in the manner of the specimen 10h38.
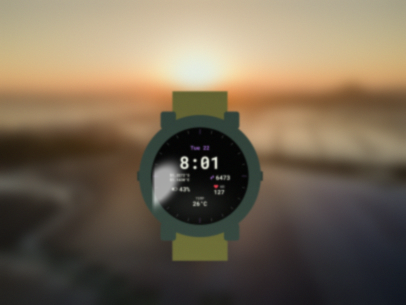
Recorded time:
8h01
